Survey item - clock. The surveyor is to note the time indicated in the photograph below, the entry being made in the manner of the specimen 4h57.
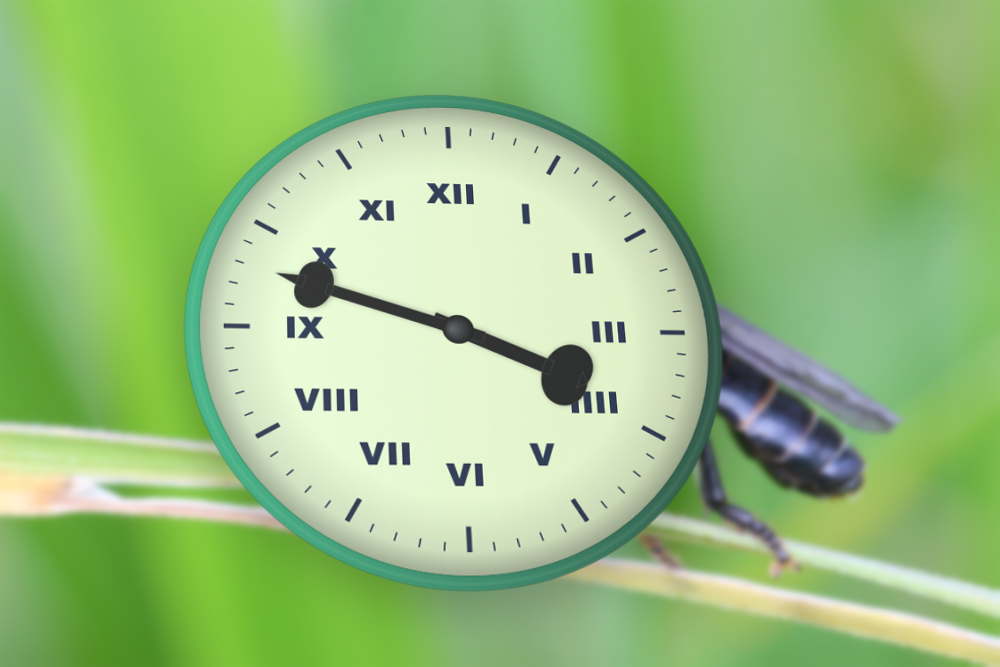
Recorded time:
3h48
